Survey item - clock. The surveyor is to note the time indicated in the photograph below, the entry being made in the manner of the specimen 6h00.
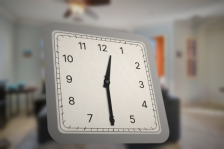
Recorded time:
12h30
